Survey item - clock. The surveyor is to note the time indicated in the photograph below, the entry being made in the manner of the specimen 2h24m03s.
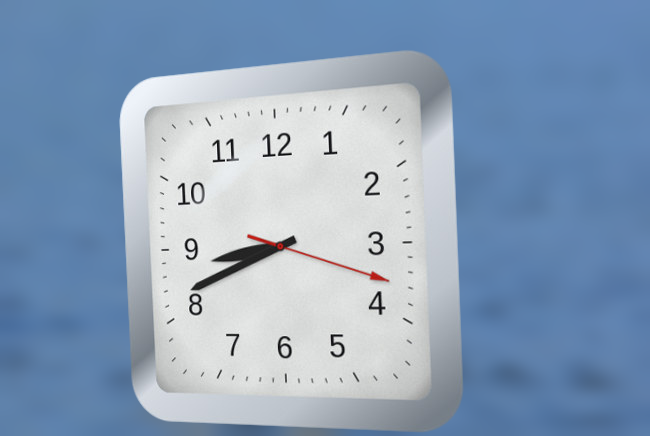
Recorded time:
8h41m18s
